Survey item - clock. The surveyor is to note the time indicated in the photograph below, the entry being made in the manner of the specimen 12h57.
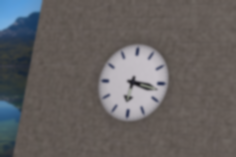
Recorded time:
6h17
